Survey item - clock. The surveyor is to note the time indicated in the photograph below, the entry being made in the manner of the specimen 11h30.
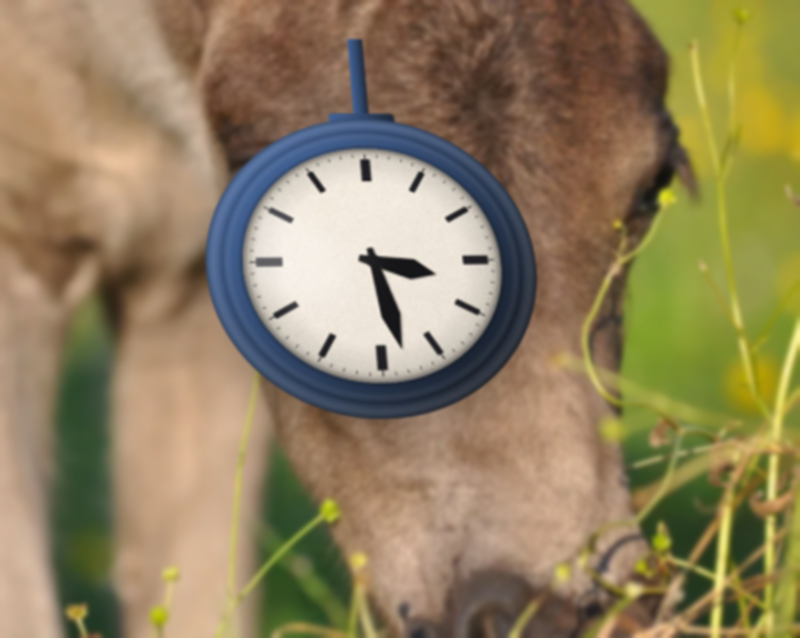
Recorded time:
3h28
